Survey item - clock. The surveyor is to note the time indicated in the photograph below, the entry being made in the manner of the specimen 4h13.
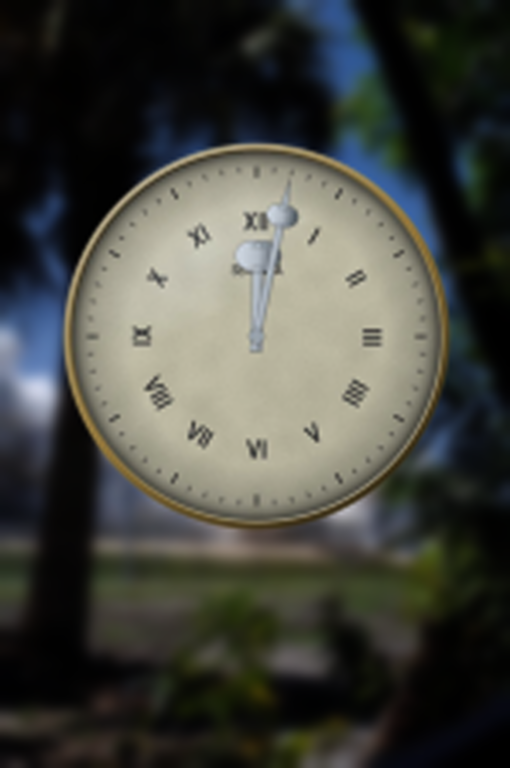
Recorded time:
12h02
